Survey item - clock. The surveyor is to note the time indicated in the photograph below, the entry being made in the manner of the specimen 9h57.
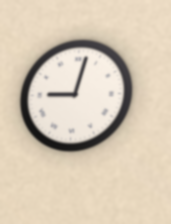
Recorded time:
9h02
